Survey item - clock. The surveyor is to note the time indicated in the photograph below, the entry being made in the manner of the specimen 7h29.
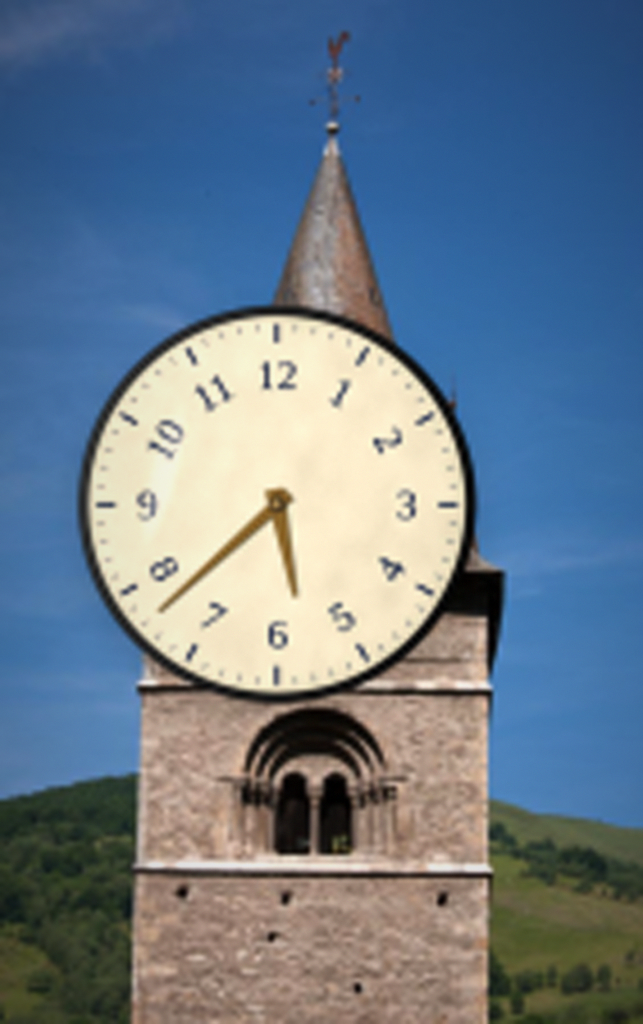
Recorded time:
5h38
